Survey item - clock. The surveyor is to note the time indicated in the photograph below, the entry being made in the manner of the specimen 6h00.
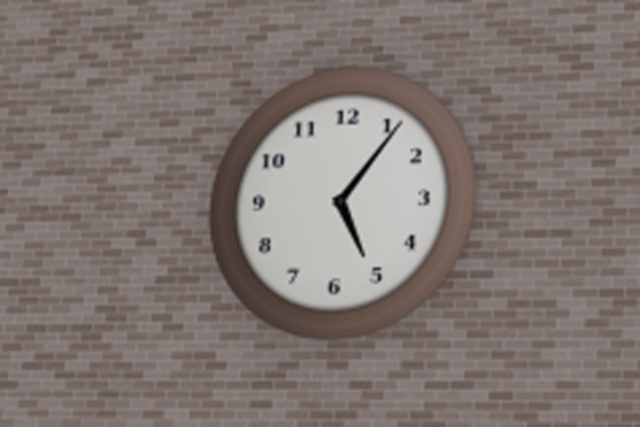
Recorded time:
5h06
